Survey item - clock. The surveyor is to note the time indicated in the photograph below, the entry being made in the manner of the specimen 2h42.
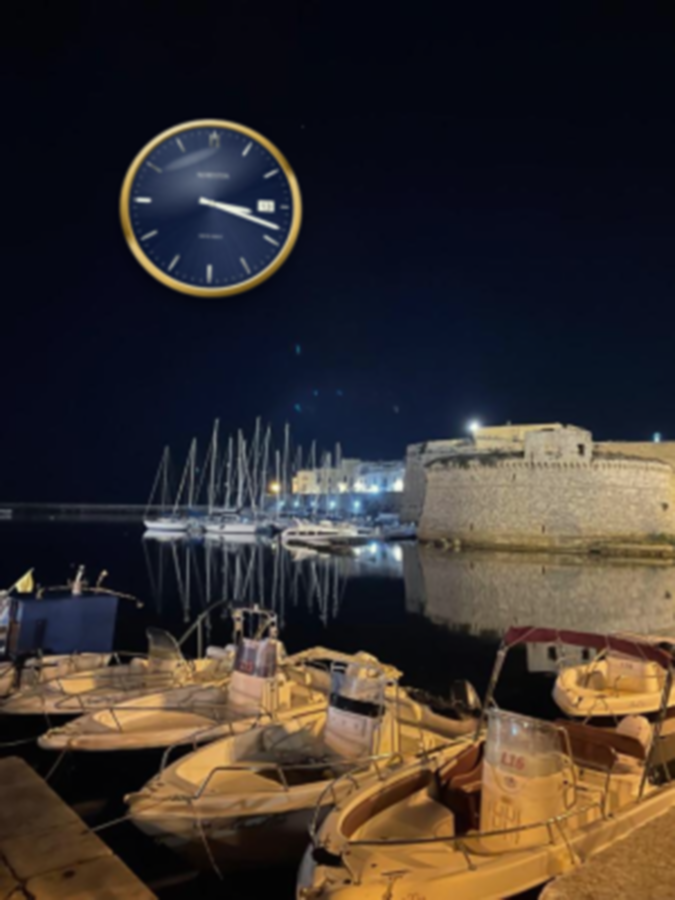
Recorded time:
3h18
